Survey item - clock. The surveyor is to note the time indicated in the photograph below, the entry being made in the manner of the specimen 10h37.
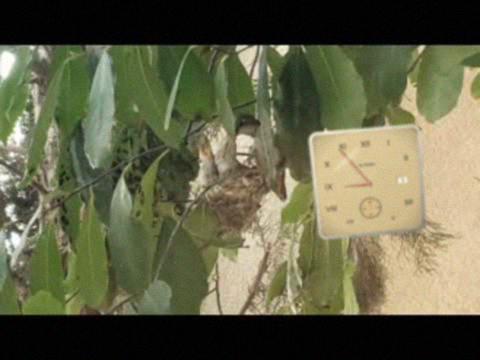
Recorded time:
8h54
